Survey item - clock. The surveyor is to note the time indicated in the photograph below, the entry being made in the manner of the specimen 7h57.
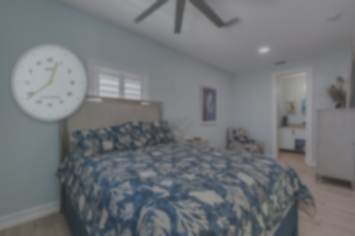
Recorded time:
12h39
